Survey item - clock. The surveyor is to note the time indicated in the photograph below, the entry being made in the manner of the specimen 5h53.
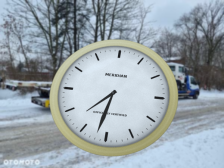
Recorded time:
7h32
